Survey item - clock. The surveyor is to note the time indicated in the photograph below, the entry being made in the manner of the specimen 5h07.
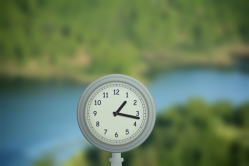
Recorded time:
1h17
